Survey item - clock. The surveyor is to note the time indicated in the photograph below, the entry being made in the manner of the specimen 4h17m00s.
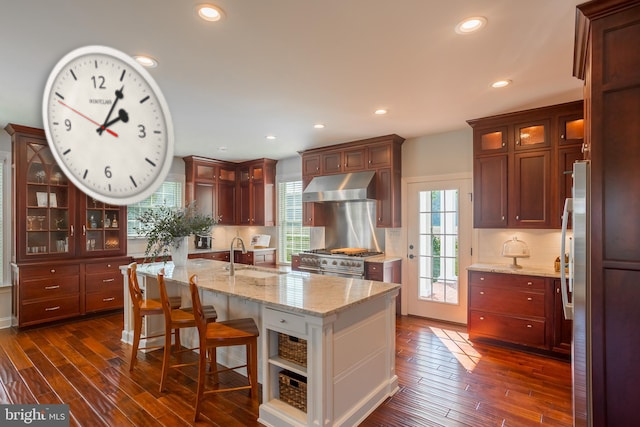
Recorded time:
2h05m49s
